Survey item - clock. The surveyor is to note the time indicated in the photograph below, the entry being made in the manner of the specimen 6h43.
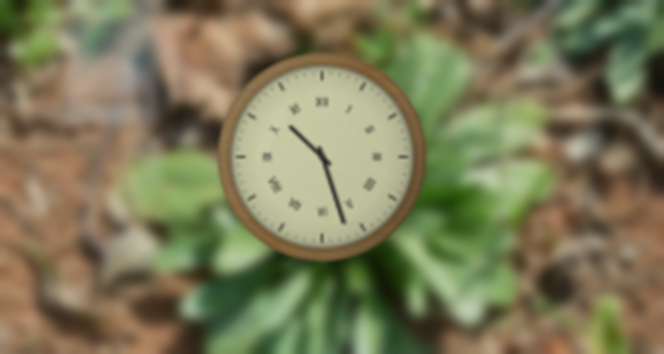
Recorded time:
10h27
